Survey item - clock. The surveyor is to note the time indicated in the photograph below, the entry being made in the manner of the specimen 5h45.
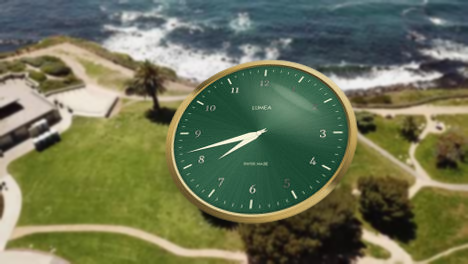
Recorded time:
7h42
